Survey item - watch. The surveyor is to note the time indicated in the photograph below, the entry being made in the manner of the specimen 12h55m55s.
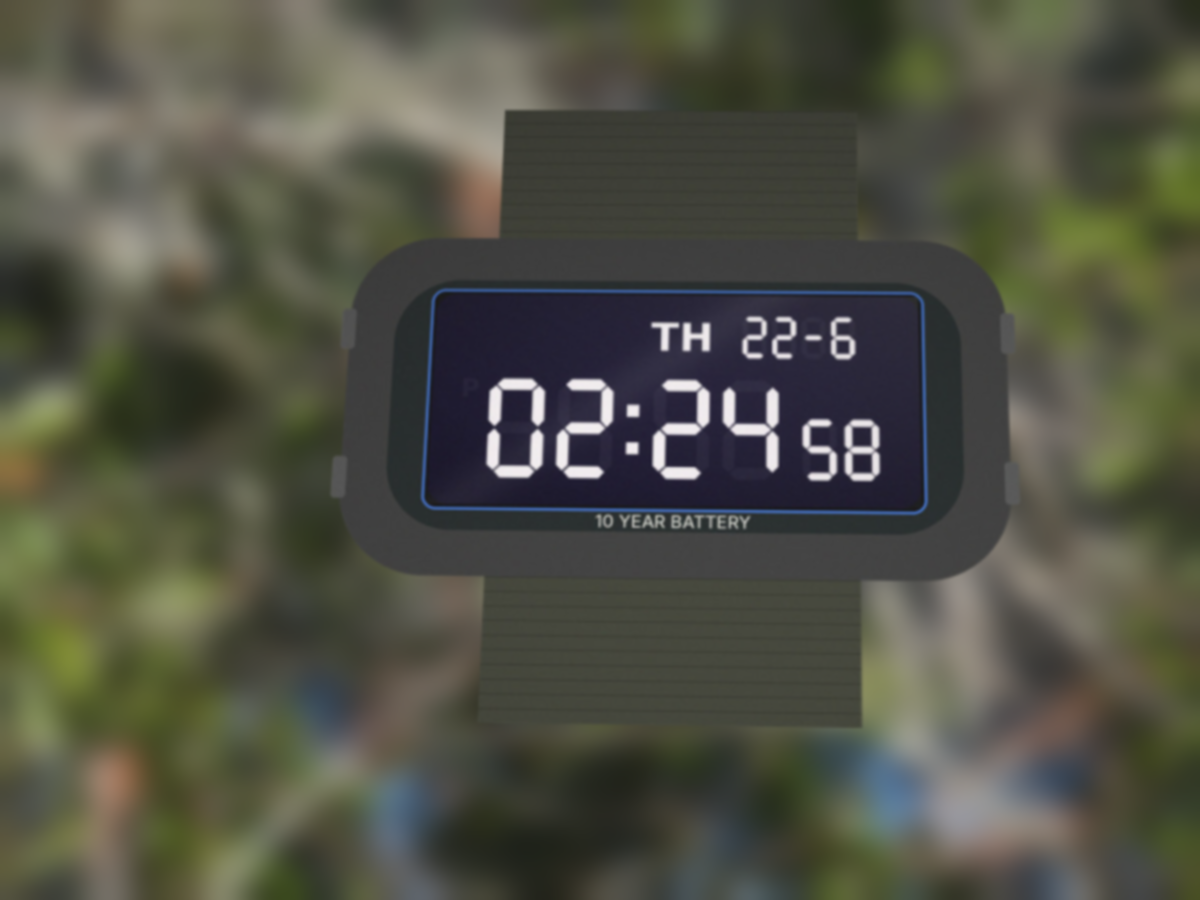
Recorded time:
2h24m58s
